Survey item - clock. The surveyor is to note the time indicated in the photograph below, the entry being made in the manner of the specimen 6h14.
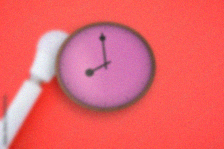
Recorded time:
7h59
